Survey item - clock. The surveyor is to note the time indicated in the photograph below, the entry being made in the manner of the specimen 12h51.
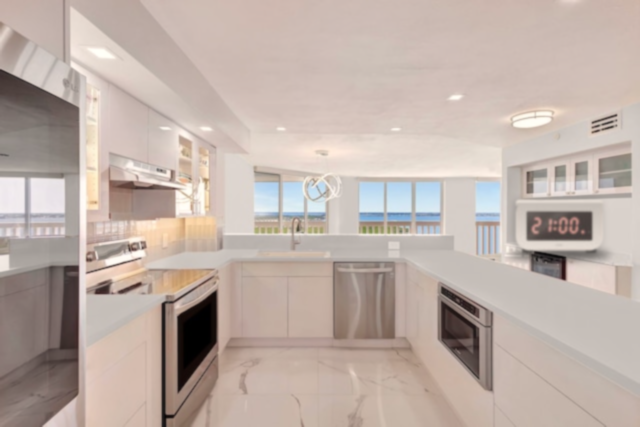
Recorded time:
21h00
